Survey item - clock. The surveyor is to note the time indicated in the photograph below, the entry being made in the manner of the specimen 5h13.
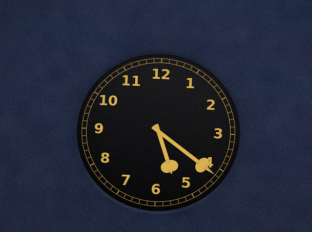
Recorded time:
5h21
